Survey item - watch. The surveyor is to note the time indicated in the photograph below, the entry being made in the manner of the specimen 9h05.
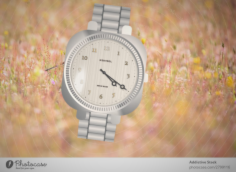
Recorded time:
4h20
